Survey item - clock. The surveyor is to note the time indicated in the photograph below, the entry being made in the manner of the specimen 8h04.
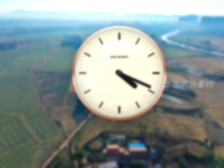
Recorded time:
4h19
